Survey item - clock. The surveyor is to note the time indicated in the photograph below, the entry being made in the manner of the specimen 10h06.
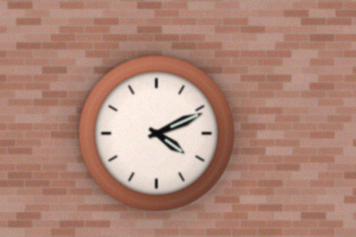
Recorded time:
4h11
